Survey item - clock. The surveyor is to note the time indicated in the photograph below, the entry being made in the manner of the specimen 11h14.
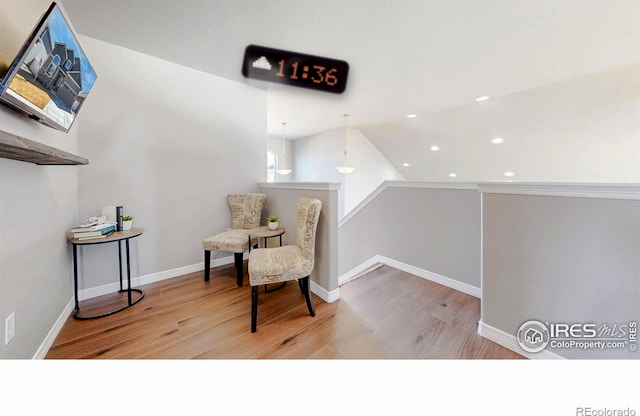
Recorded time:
11h36
